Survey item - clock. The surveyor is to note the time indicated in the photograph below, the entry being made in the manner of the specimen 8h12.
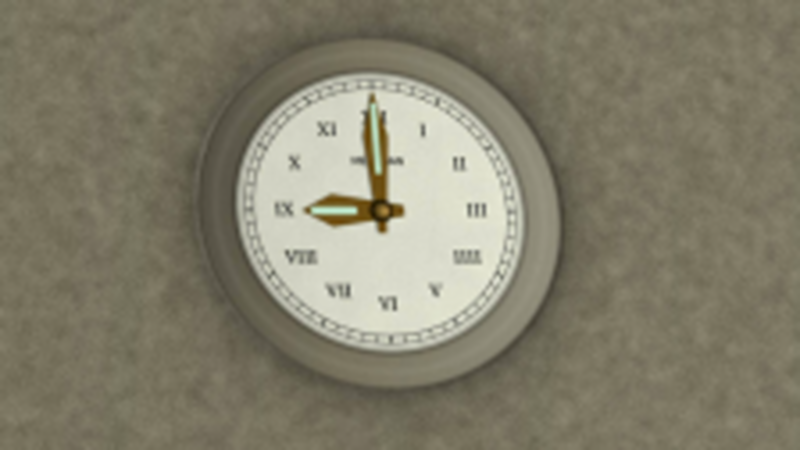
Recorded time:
9h00
